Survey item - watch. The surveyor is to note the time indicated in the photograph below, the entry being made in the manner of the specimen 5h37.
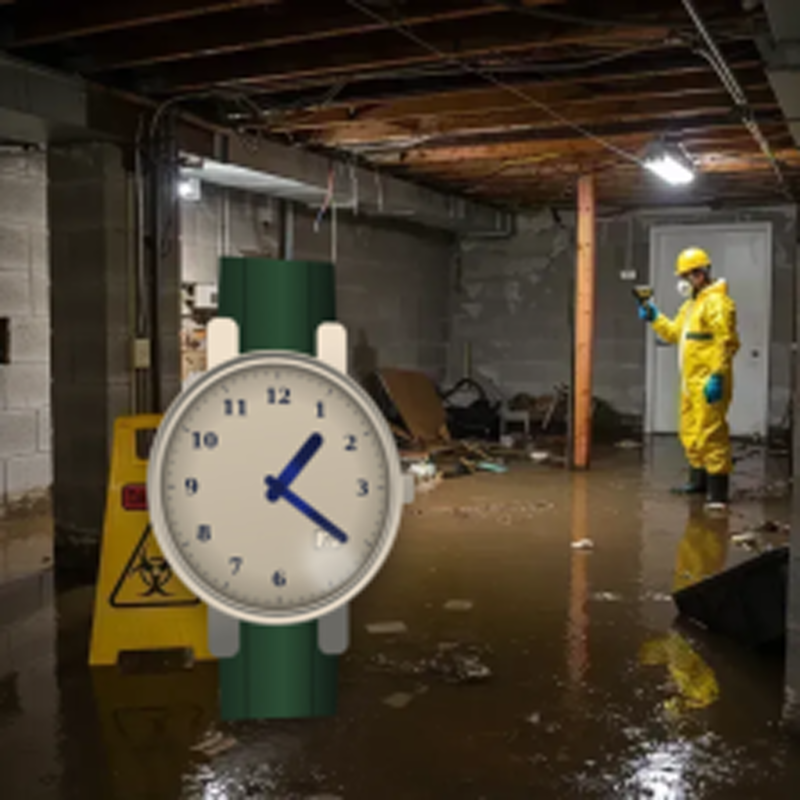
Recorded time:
1h21
